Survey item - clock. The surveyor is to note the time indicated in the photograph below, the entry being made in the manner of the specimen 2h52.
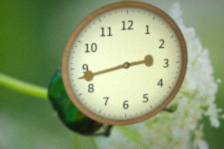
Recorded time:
2h43
